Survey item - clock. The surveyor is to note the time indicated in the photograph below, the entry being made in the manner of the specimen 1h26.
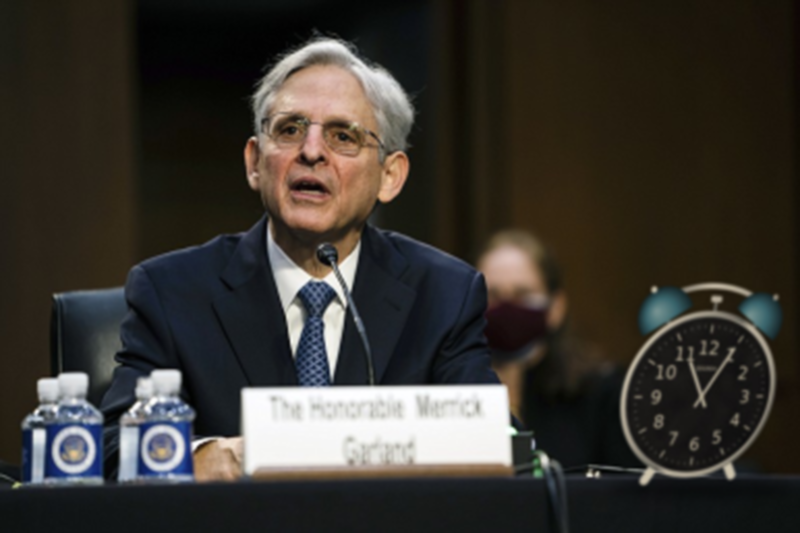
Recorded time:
11h05
